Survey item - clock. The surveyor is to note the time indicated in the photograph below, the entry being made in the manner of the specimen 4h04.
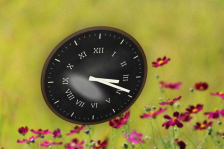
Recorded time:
3h19
